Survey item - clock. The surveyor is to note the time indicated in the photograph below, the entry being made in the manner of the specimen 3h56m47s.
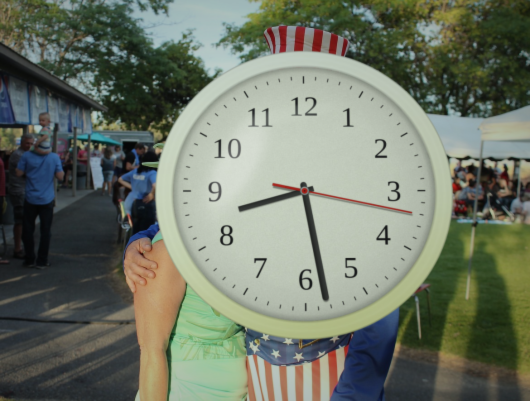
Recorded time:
8h28m17s
